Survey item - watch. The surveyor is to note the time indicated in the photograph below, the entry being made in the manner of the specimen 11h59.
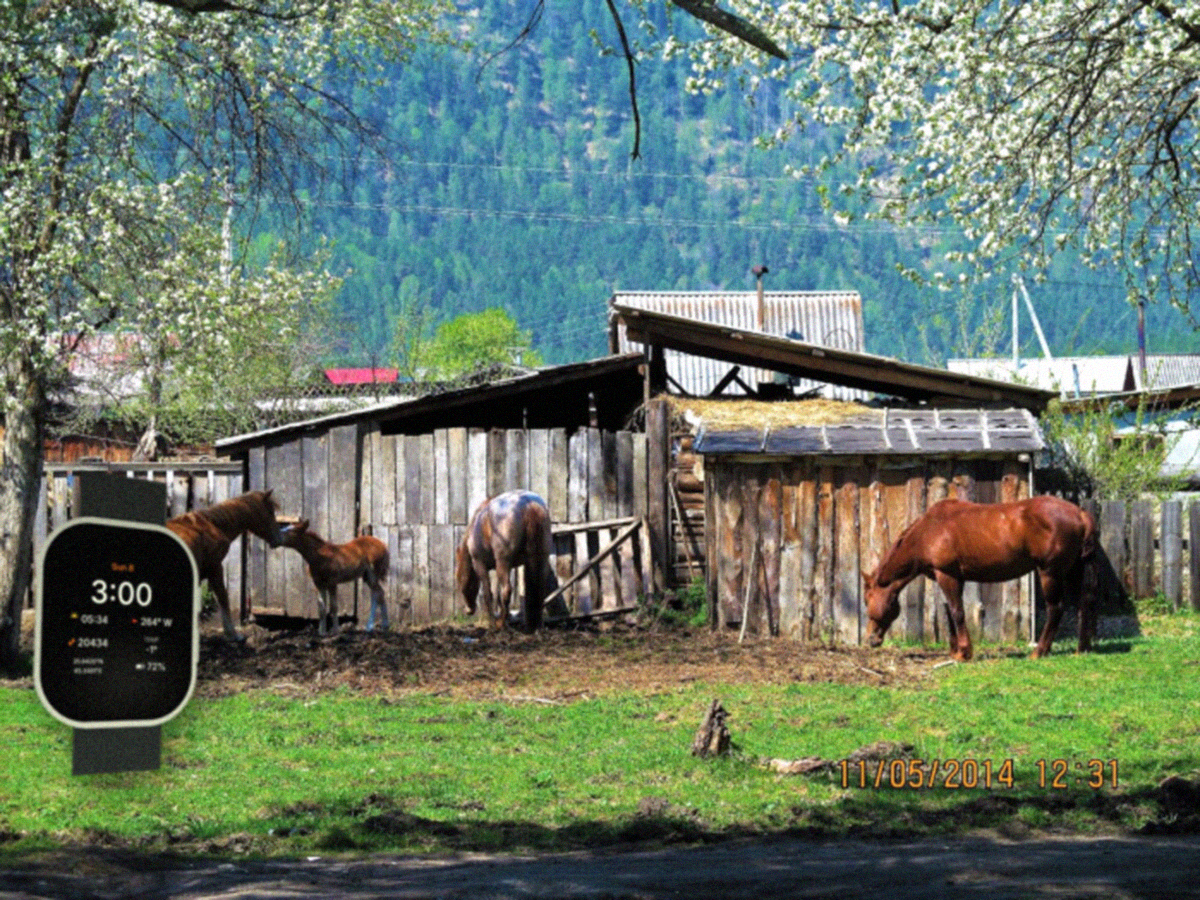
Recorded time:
3h00
